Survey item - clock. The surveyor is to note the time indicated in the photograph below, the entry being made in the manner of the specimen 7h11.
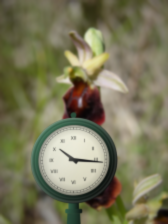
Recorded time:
10h16
